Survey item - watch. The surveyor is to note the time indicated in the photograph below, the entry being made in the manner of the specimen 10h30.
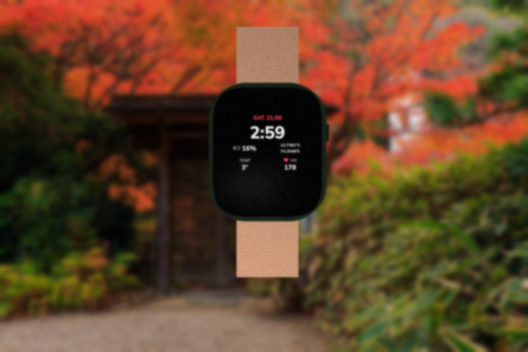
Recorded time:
2h59
